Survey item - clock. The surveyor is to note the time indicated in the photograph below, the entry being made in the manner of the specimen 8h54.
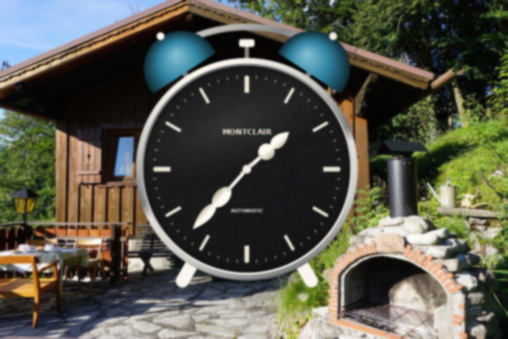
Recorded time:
1h37
